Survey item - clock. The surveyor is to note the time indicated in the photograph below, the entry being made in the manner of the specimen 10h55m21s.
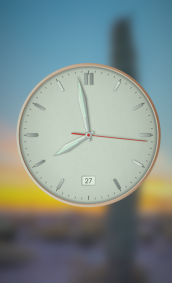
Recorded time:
7h58m16s
